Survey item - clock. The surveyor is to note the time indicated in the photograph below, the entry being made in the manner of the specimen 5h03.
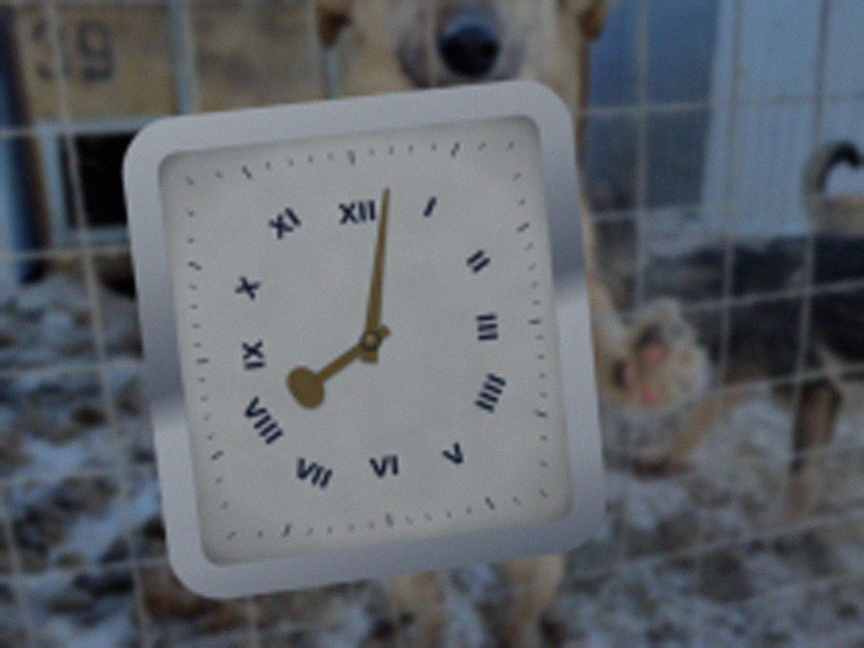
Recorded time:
8h02
